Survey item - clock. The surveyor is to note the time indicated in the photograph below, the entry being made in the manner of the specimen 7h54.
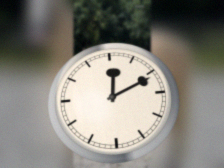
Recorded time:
12h11
